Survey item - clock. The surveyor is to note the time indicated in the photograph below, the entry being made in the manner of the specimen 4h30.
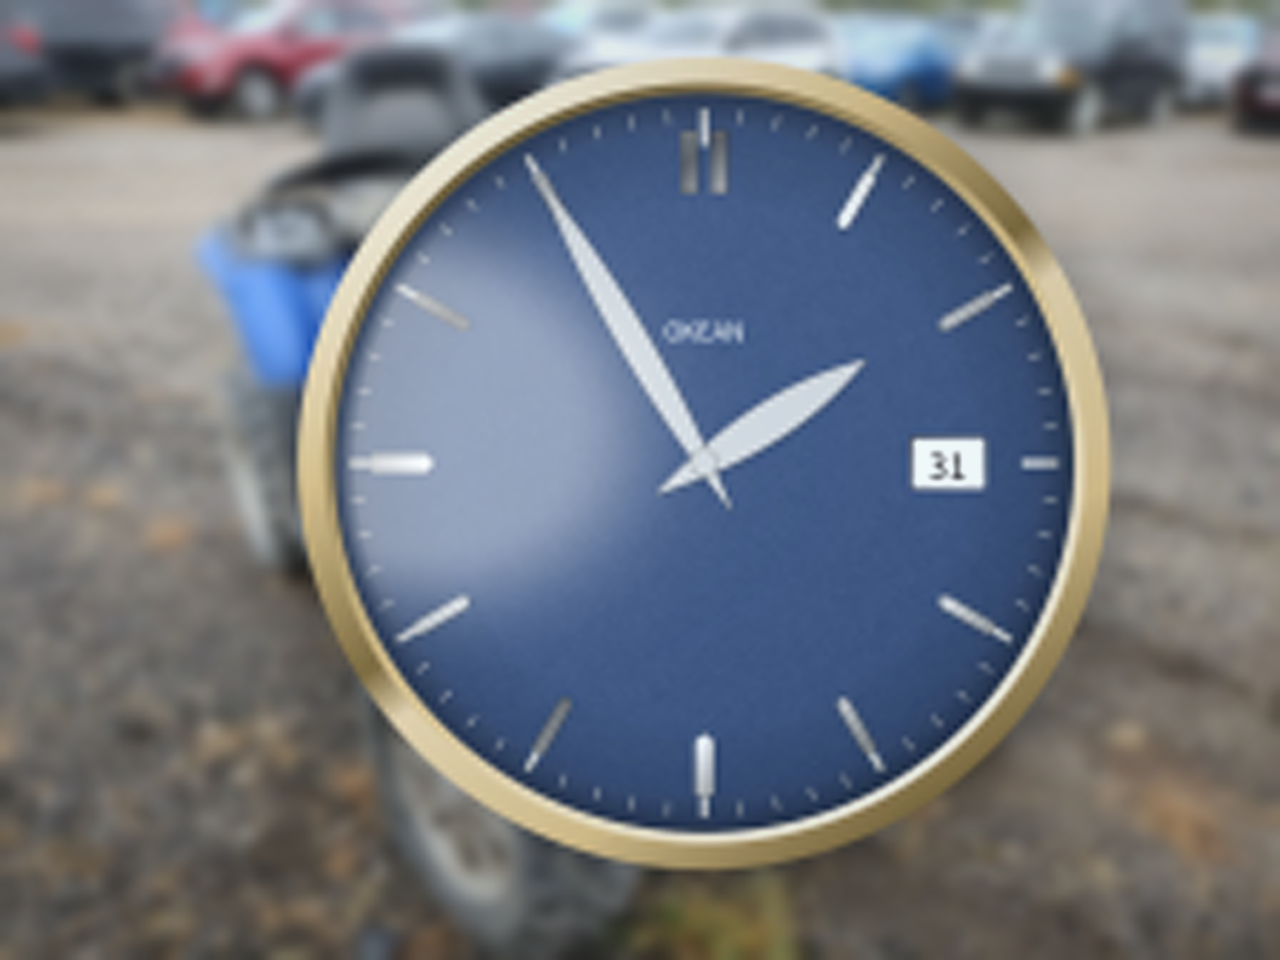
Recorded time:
1h55
